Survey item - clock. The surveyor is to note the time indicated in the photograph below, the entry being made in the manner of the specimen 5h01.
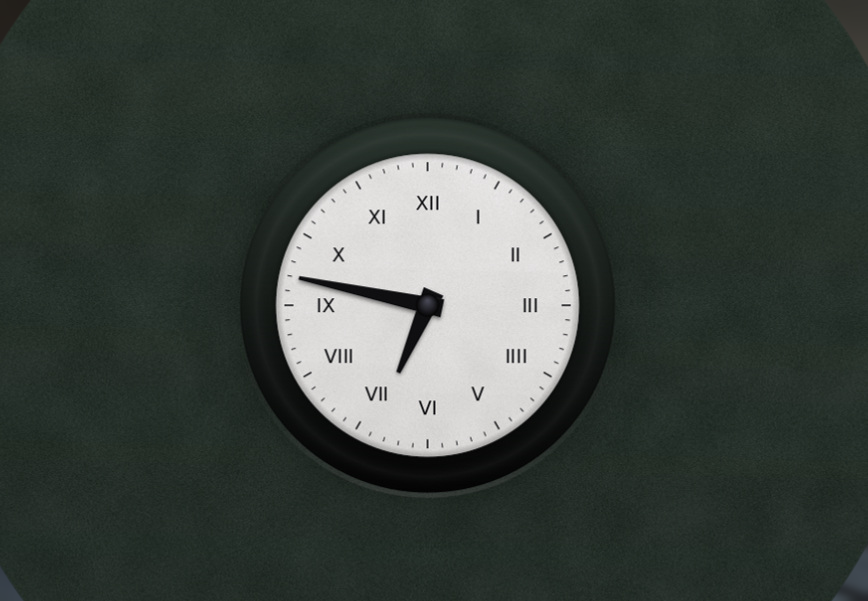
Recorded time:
6h47
